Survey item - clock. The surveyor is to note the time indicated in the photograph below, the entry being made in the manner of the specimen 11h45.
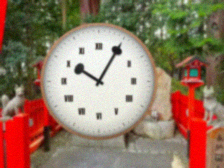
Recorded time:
10h05
